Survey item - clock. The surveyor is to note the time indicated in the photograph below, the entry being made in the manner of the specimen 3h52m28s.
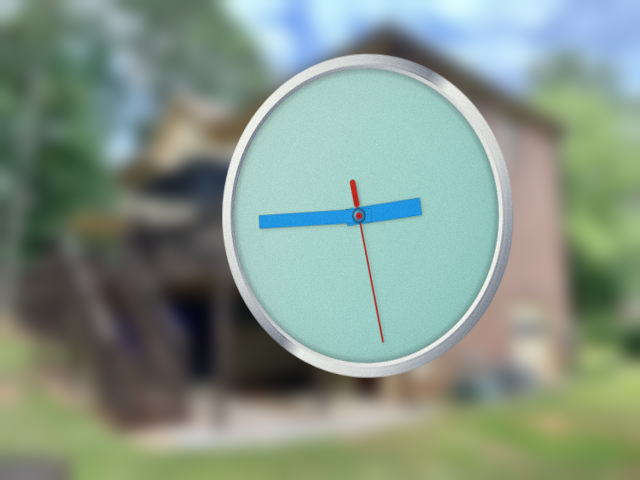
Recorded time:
2h44m28s
